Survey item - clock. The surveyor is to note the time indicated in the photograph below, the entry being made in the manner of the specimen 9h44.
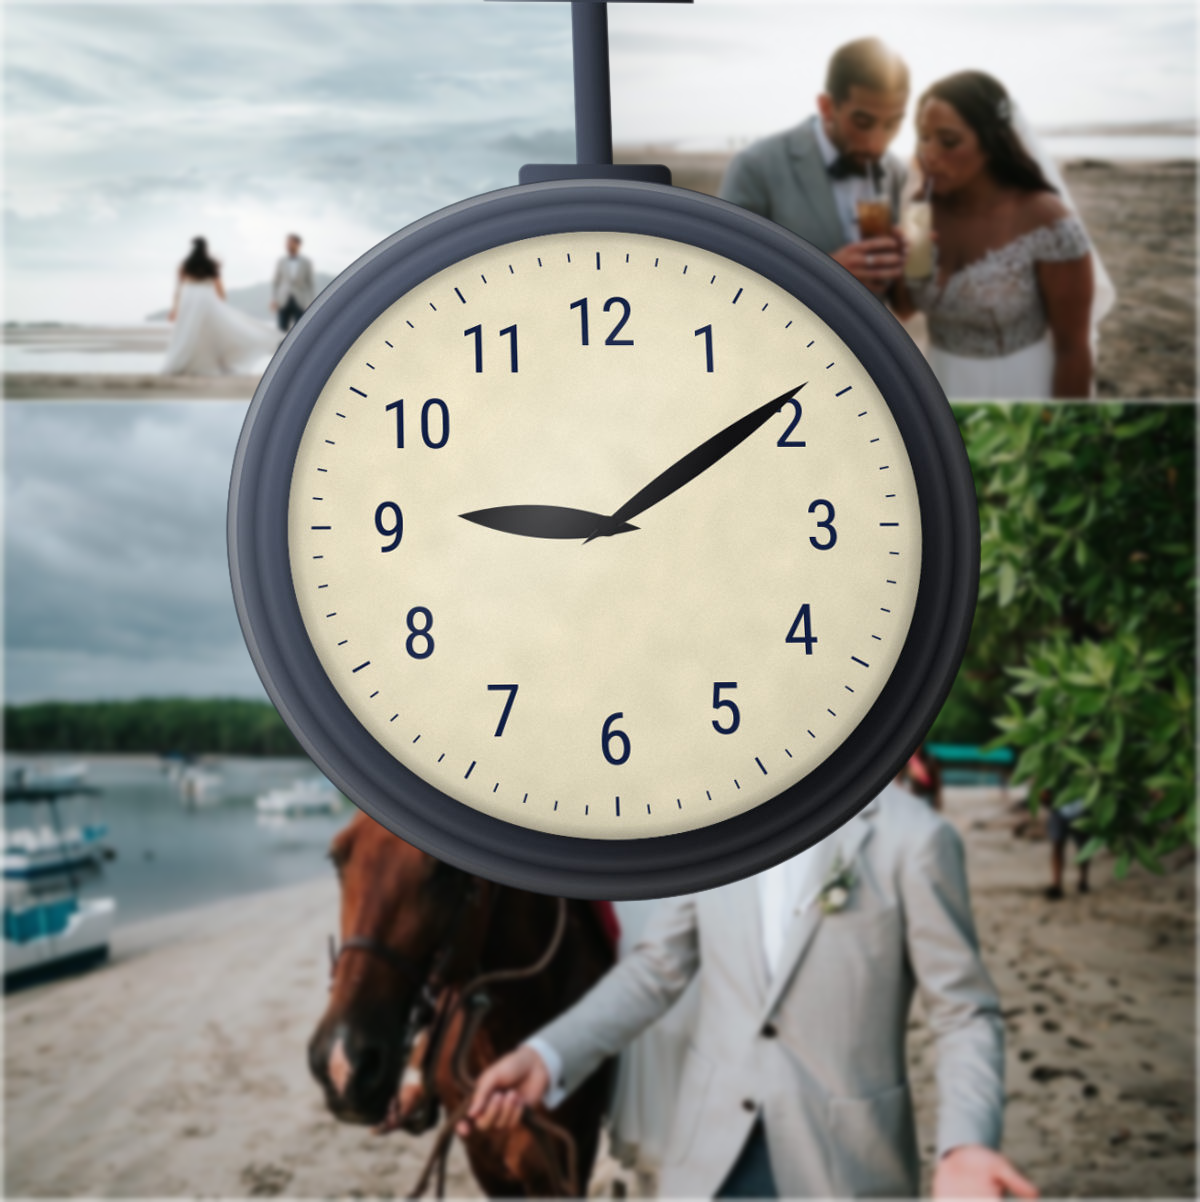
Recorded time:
9h09
